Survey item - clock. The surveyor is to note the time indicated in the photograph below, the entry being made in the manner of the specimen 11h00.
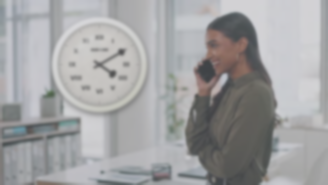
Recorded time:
4h10
